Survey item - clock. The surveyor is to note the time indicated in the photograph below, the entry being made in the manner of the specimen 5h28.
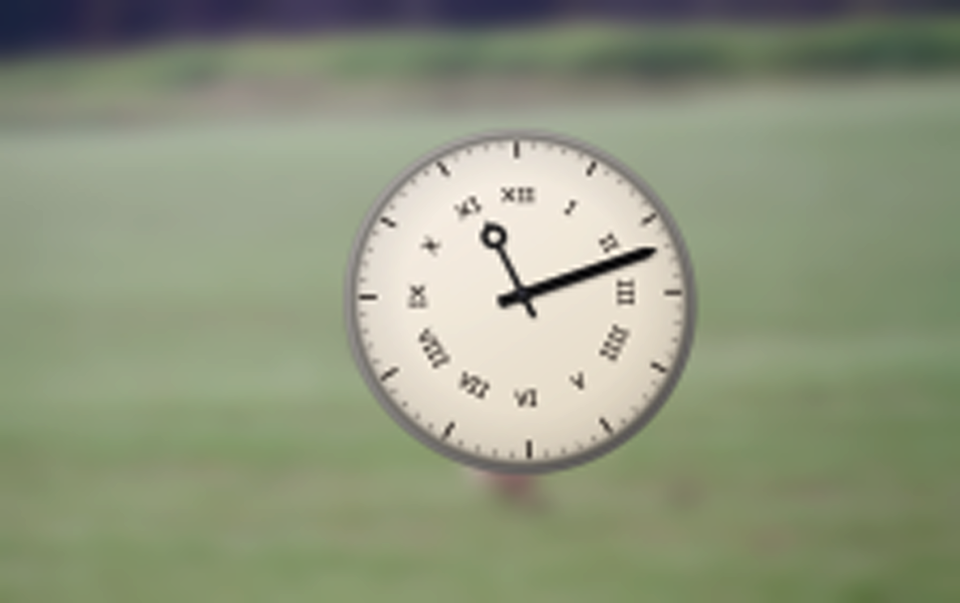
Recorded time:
11h12
